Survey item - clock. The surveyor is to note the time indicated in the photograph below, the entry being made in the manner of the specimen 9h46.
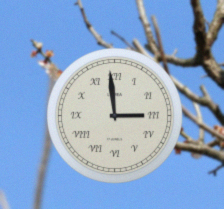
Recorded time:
2h59
